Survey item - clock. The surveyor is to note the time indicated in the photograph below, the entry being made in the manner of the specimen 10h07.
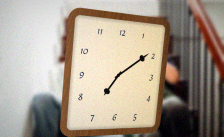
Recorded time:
7h09
